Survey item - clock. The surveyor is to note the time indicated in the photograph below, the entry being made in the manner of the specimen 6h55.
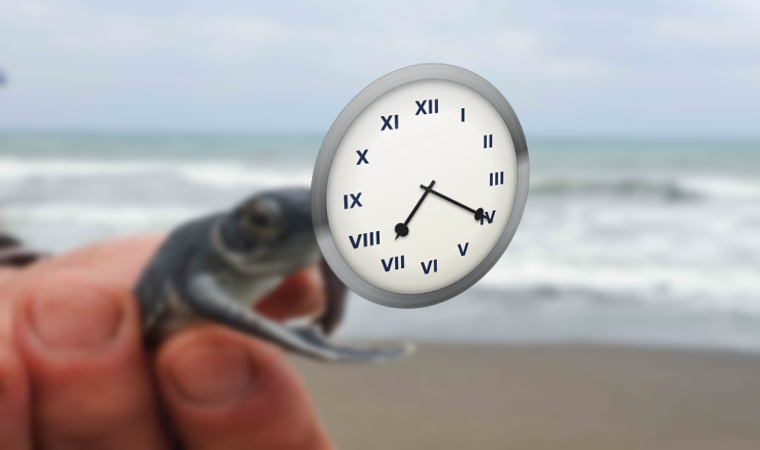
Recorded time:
7h20
